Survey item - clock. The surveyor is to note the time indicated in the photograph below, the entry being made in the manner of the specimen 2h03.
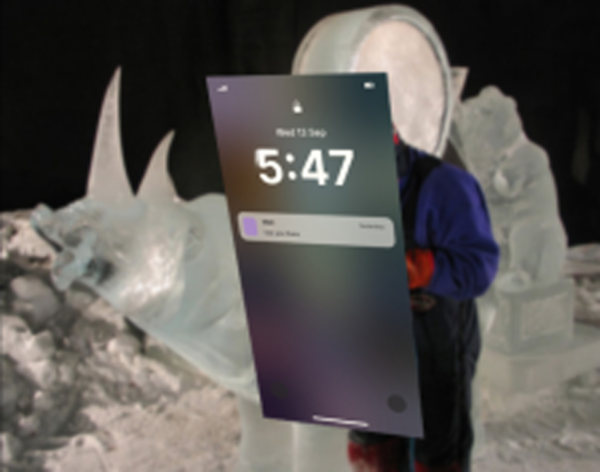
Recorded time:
5h47
